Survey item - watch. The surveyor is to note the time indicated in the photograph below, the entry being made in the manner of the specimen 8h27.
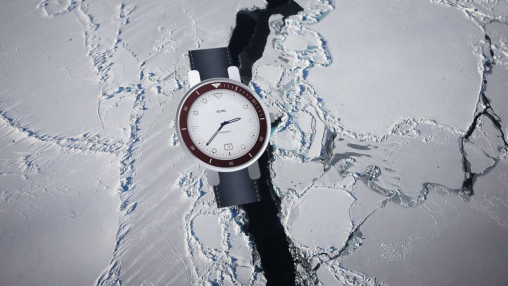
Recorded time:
2h38
